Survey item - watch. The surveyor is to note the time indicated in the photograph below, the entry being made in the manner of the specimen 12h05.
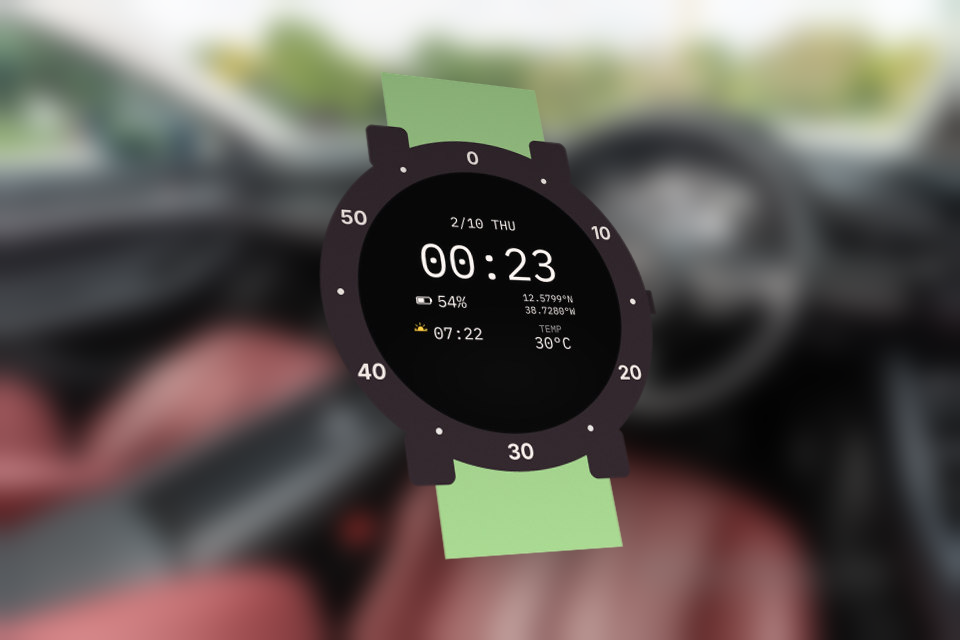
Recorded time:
0h23
